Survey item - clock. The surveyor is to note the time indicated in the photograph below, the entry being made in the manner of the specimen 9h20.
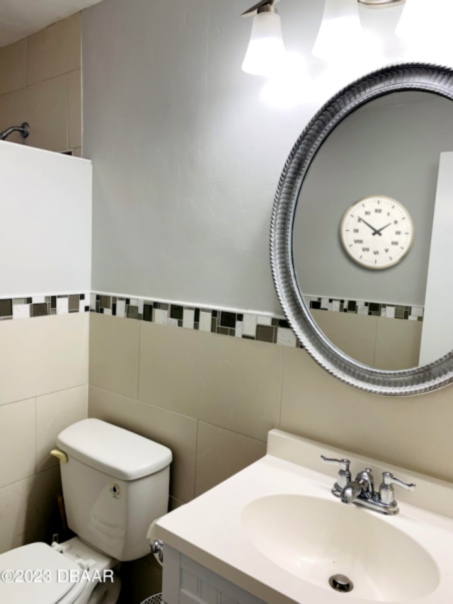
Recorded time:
1h51
